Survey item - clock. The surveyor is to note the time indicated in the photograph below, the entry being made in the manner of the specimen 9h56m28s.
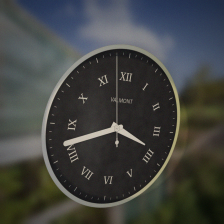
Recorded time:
3h41m58s
